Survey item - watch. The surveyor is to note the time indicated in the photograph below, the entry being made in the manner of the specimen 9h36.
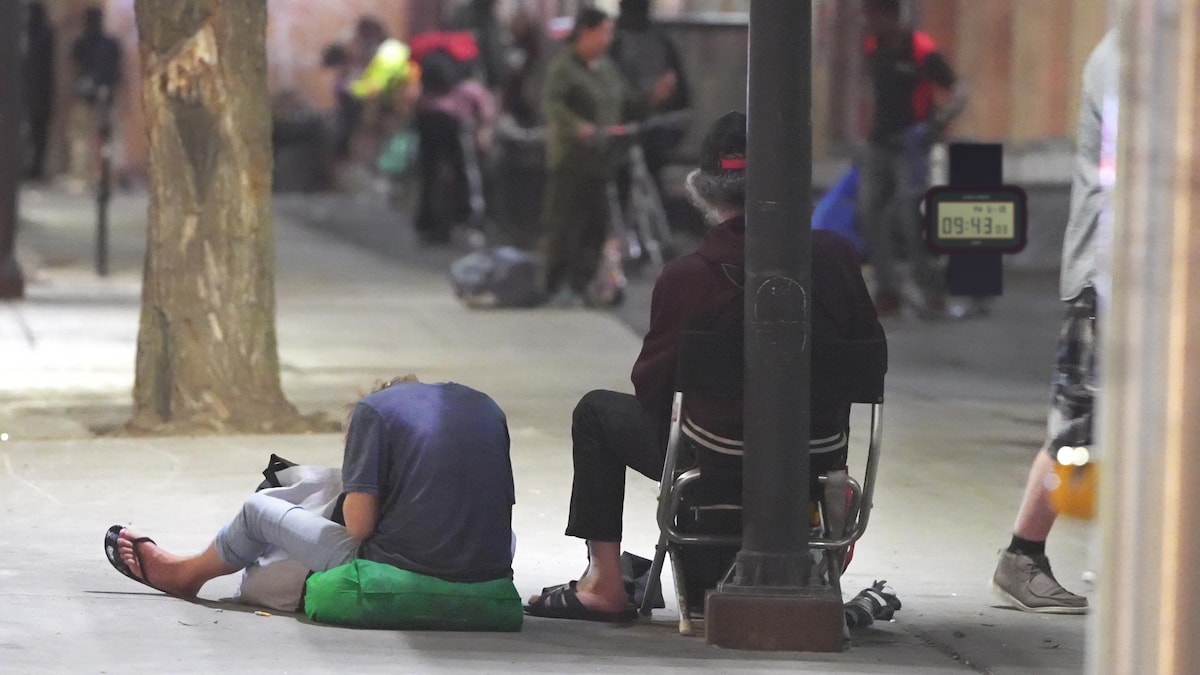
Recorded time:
9h43
